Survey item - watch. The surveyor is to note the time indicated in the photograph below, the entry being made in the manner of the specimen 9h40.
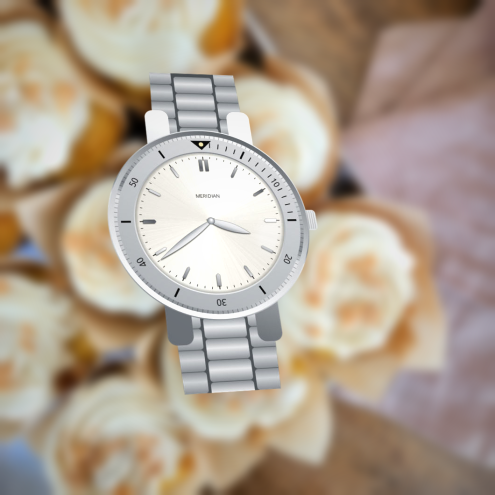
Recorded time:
3h39
